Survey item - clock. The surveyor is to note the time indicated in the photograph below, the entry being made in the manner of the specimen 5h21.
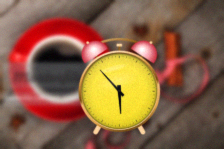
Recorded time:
5h53
